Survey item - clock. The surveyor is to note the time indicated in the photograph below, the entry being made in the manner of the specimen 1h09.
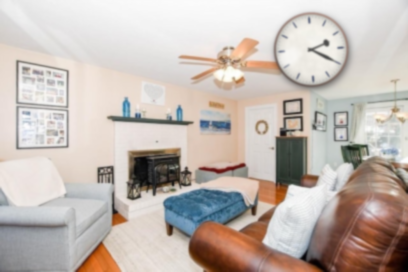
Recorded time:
2h20
